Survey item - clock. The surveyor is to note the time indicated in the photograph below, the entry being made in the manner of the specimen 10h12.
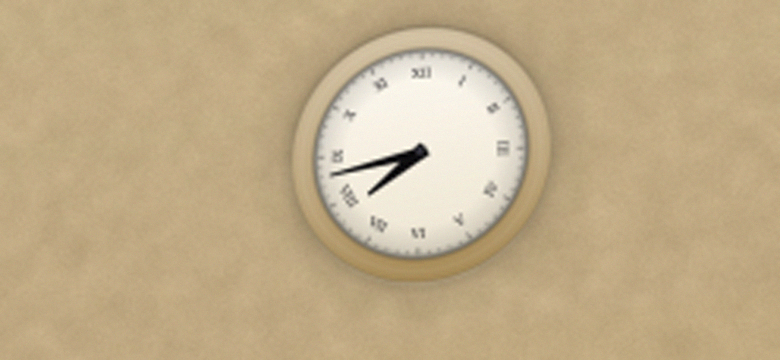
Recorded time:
7h43
